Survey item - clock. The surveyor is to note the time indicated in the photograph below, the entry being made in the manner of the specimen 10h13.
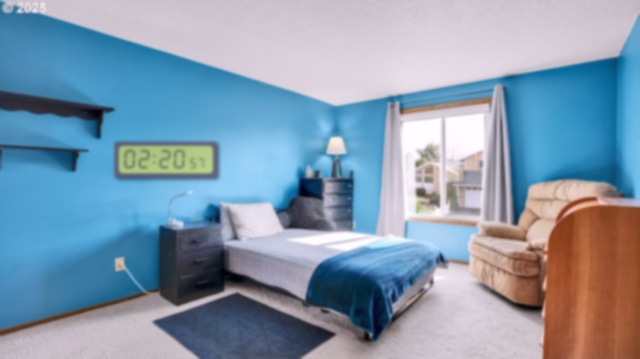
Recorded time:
2h20
